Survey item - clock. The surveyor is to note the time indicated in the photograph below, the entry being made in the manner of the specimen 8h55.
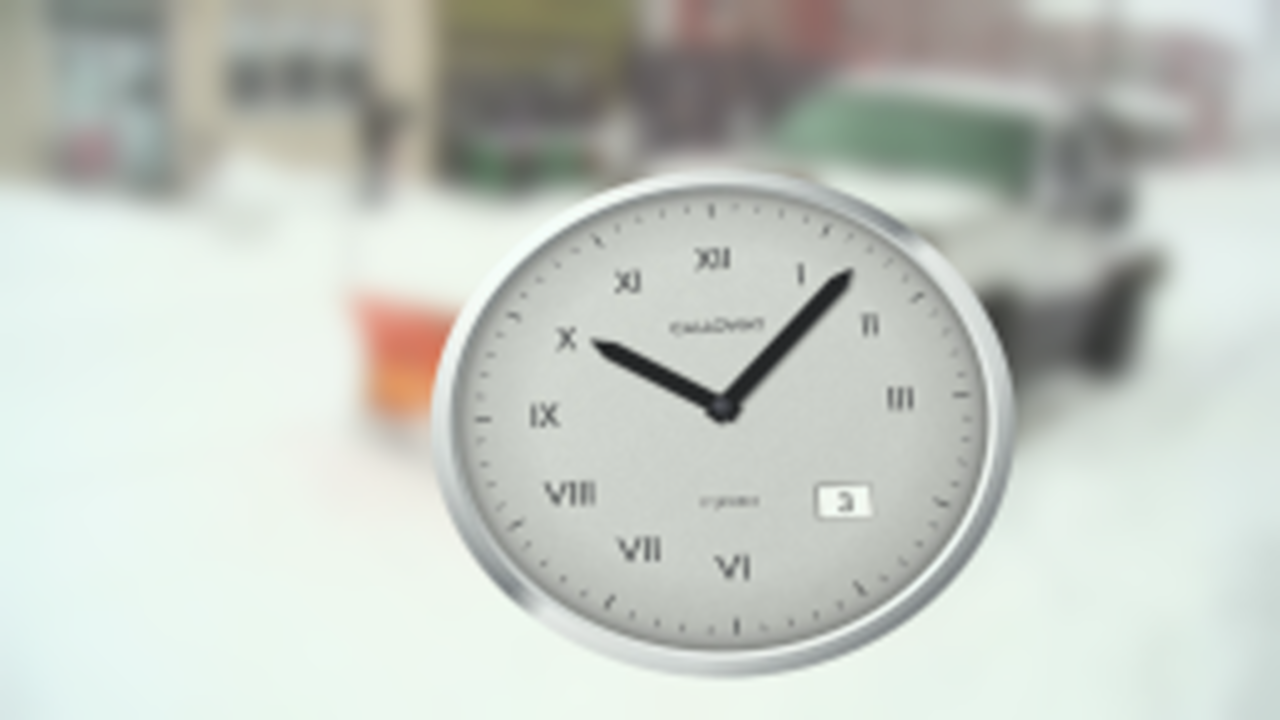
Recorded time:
10h07
